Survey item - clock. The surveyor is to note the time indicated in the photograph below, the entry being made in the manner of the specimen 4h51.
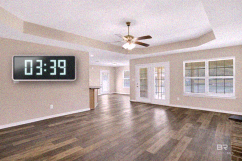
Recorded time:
3h39
